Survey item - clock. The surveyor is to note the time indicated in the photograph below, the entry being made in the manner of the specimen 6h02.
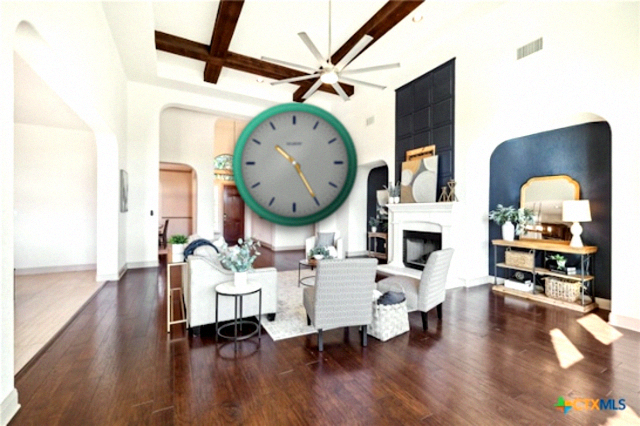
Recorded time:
10h25
